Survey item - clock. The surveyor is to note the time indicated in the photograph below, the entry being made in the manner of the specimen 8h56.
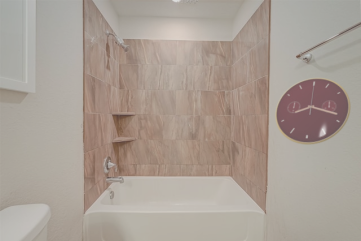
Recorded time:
8h18
